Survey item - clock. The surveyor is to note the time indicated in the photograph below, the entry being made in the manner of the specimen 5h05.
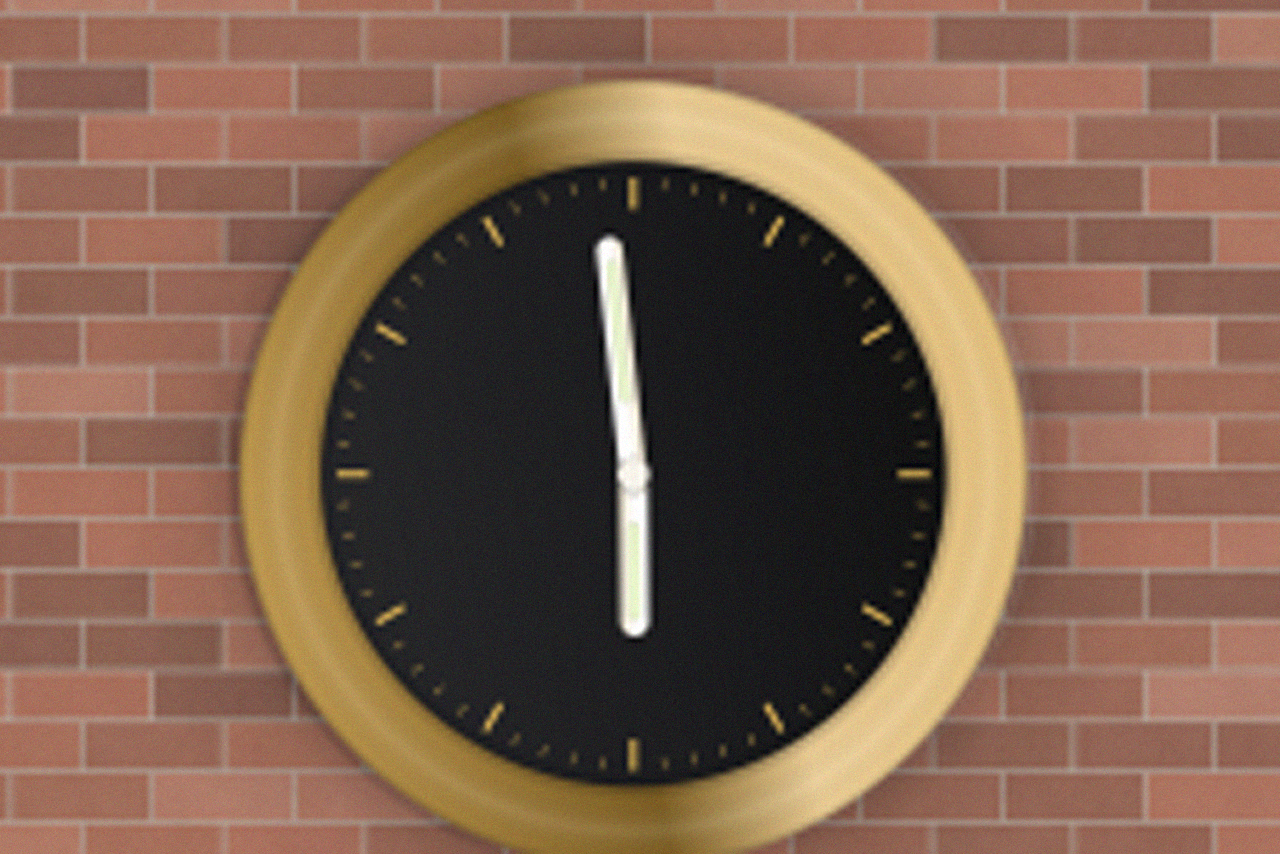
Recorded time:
5h59
